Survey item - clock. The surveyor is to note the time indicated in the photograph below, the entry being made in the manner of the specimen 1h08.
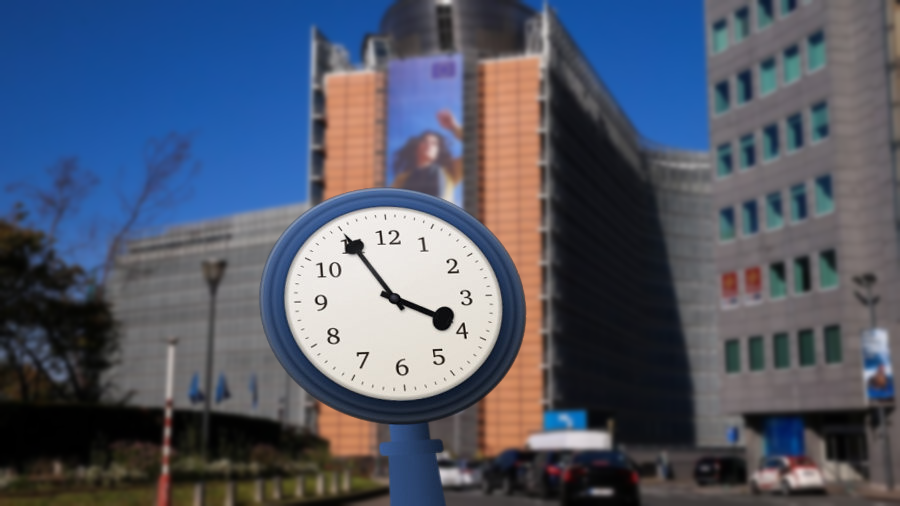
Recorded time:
3h55
